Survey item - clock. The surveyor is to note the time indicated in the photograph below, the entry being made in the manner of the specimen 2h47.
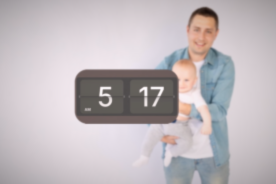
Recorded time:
5h17
